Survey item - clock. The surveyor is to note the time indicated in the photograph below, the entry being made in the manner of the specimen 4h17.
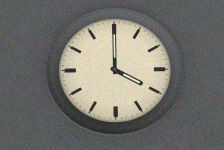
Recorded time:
4h00
